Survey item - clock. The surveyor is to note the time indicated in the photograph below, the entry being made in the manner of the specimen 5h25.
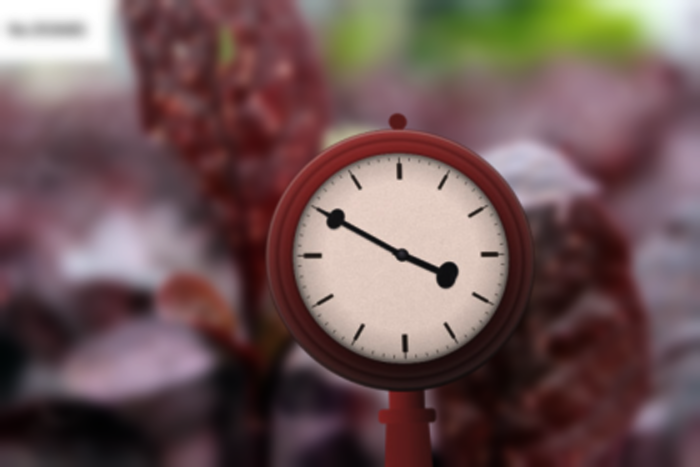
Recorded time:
3h50
